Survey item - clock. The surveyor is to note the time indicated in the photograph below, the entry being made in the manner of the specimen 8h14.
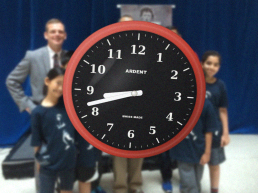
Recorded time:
8h42
